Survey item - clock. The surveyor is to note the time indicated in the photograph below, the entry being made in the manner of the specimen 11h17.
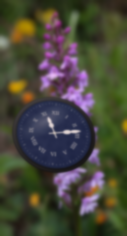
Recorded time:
11h13
